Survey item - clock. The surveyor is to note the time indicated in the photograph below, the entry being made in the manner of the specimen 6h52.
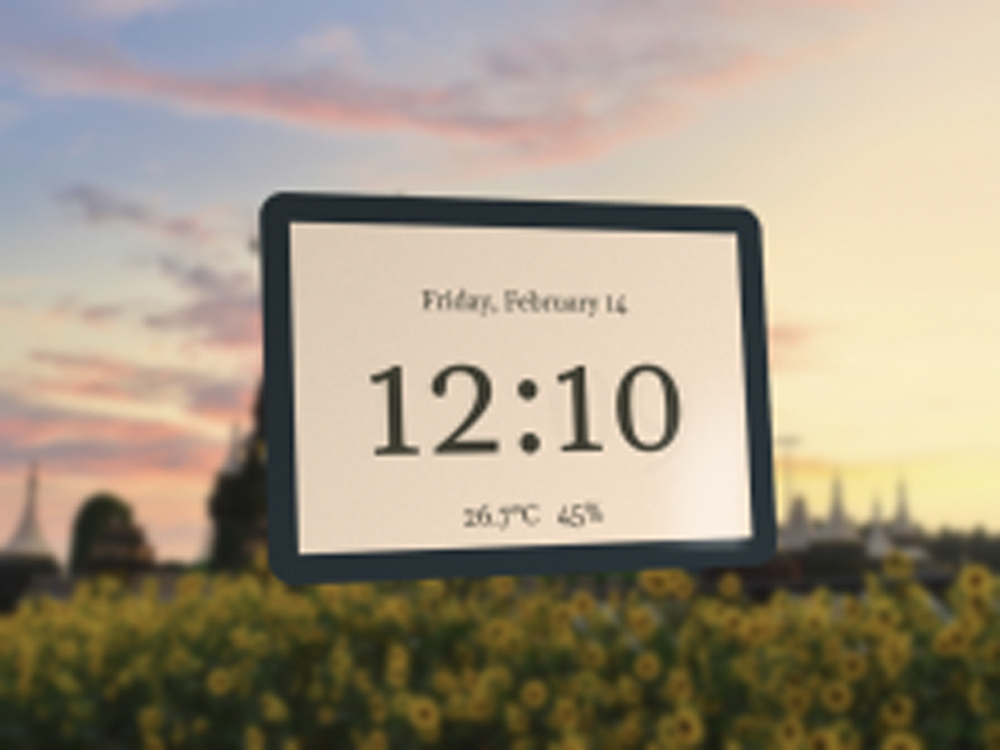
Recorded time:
12h10
